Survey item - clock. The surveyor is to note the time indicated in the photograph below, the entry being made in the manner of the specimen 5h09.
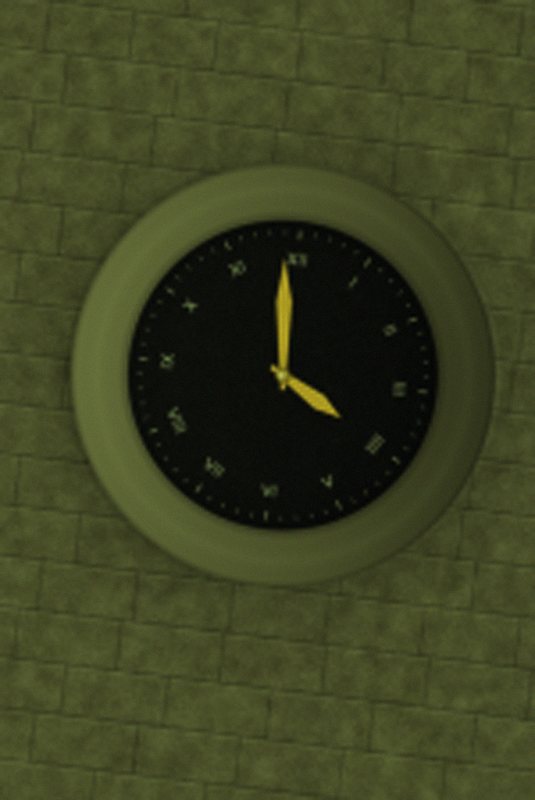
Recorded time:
3h59
